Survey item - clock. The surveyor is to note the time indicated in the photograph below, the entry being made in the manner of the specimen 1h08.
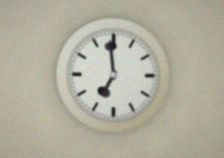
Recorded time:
6h59
